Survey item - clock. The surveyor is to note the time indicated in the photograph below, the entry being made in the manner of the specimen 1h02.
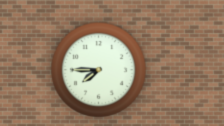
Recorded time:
7h45
